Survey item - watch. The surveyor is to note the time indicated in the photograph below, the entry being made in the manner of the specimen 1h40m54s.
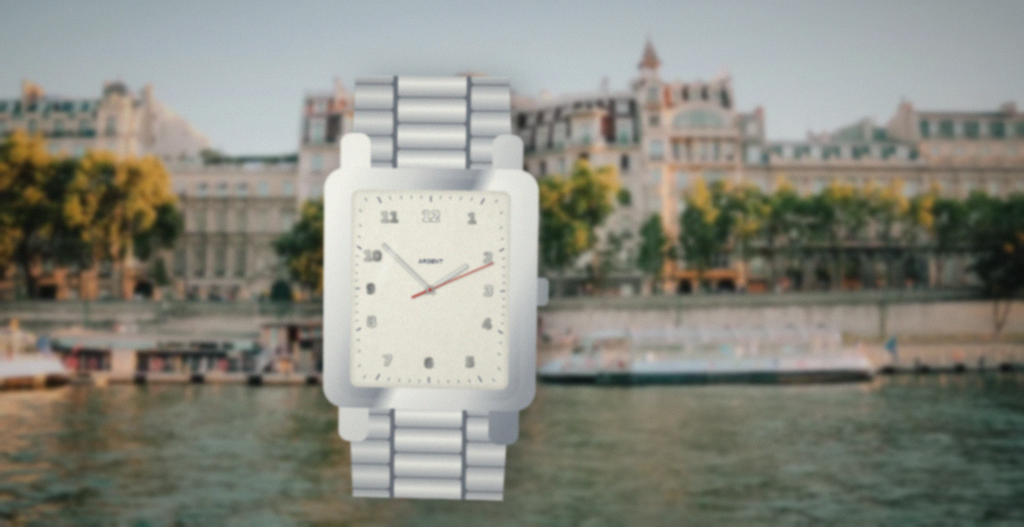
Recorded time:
1h52m11s
